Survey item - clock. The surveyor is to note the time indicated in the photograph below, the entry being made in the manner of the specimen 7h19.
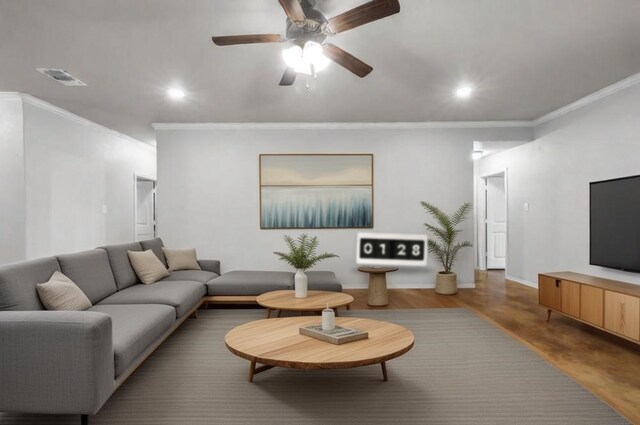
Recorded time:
1h28
